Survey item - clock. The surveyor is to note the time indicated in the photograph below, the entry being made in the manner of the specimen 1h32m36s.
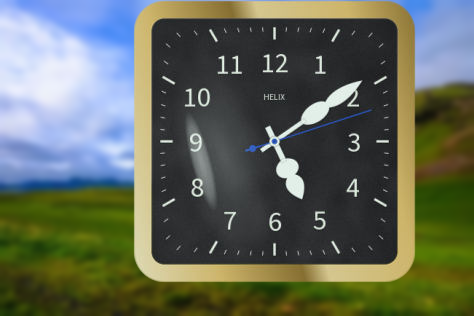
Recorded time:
5h09m12s
